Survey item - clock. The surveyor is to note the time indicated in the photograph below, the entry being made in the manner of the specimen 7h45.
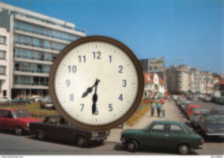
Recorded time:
7h31
